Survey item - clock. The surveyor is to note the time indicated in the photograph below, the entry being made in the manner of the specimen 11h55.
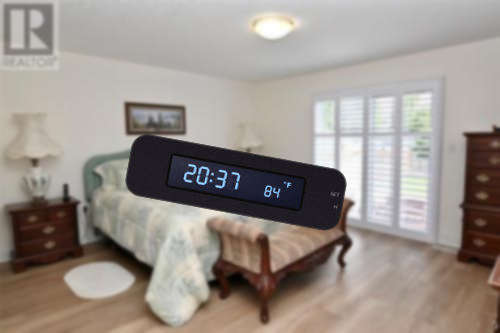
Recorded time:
20h37
